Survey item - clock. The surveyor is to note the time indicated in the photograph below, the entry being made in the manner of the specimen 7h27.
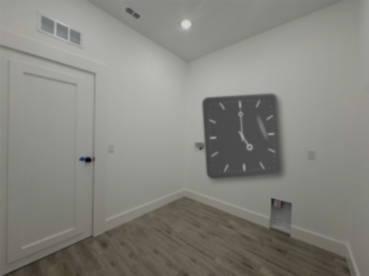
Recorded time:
5h00
